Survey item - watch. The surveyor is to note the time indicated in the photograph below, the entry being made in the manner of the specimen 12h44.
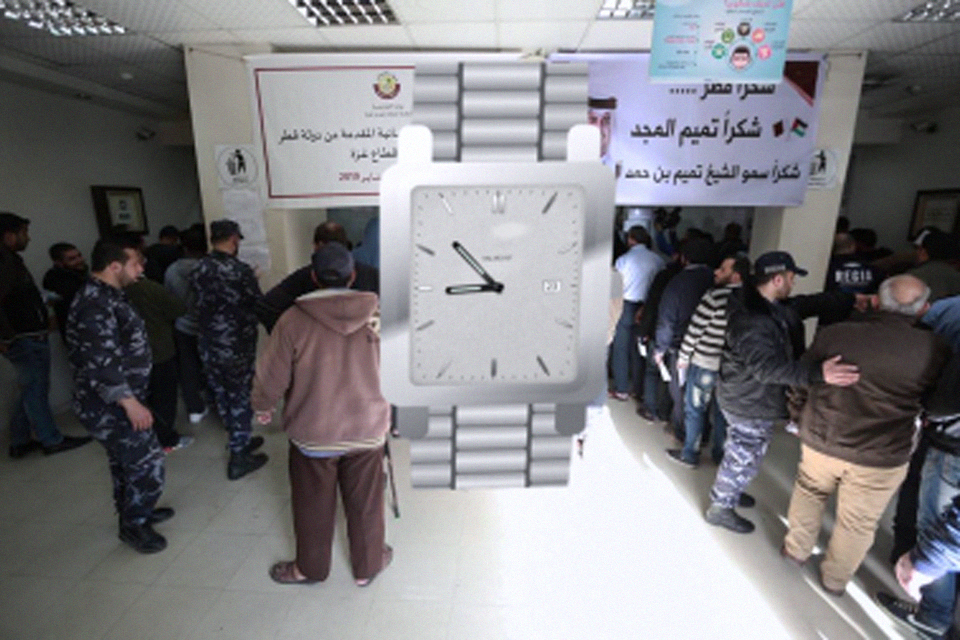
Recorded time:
8h53
